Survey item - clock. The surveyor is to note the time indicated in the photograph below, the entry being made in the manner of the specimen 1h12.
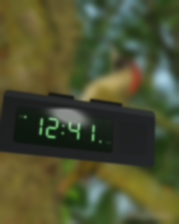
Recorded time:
12h41
